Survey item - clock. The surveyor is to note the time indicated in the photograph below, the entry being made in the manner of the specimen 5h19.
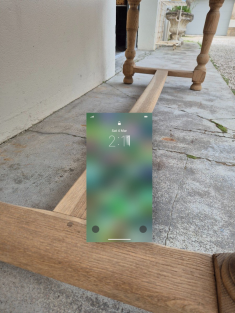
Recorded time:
2h11
